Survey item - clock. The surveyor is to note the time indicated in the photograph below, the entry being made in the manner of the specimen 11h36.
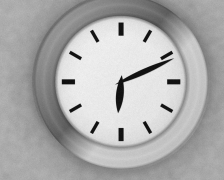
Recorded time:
6h11
